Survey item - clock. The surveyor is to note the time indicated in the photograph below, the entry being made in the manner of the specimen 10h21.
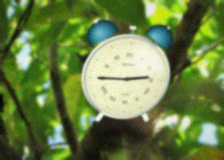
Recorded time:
2h45
